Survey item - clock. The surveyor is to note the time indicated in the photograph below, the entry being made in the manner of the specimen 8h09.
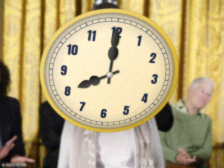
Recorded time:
8h00
